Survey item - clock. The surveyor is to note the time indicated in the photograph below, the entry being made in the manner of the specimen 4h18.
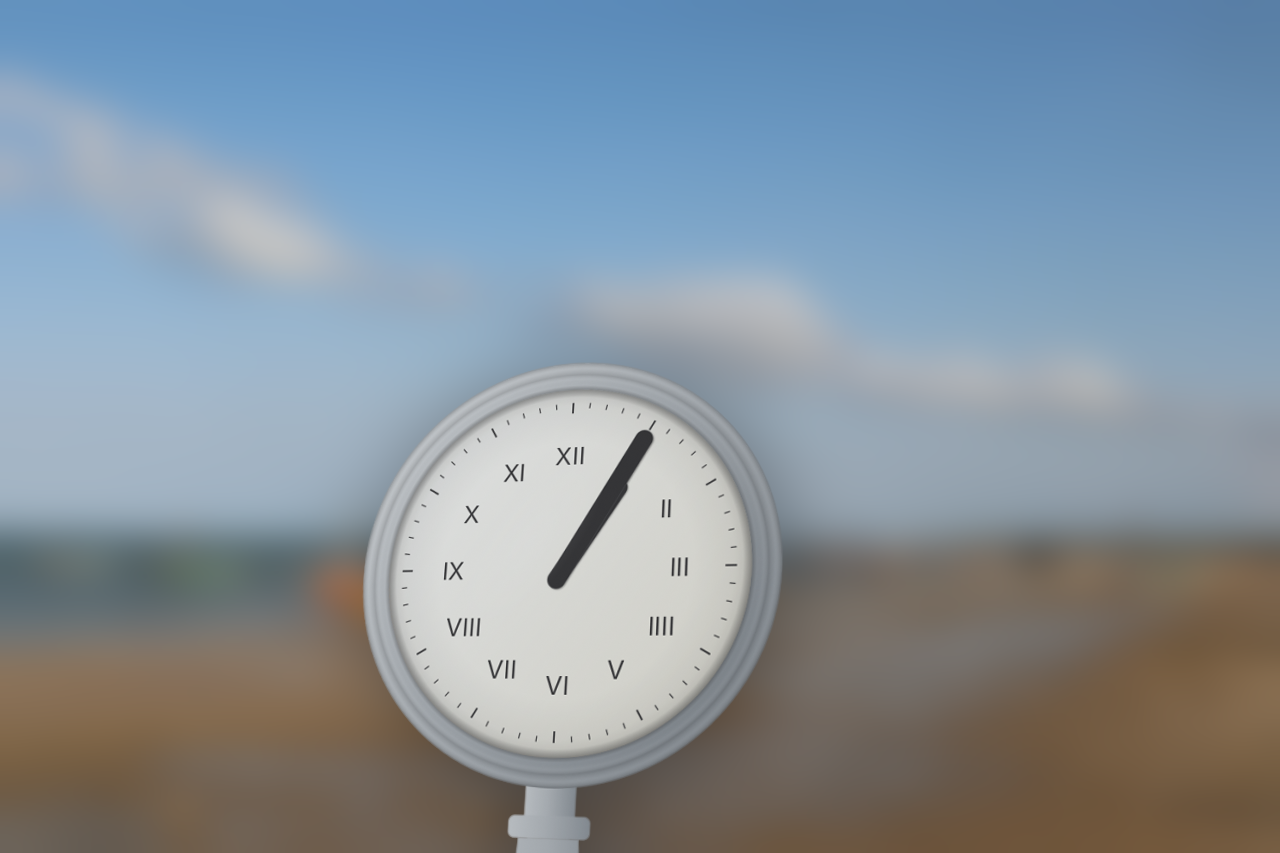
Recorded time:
1h05
